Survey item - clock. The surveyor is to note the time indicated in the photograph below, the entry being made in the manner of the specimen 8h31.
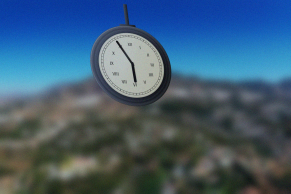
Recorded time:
5h55
